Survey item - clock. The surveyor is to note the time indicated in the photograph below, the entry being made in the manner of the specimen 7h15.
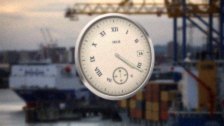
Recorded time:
4h21
